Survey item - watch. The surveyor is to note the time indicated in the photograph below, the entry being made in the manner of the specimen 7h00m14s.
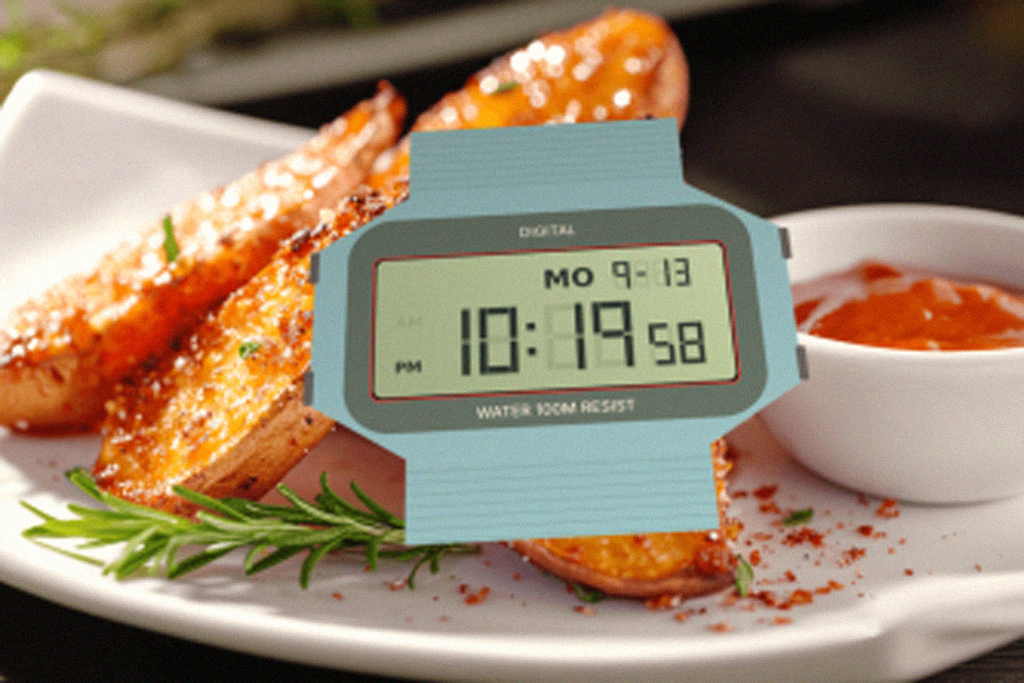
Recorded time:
10h19m58s
